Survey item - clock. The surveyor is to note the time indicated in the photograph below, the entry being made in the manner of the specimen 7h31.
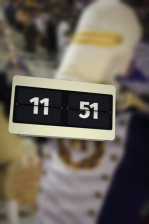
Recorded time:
11h51
